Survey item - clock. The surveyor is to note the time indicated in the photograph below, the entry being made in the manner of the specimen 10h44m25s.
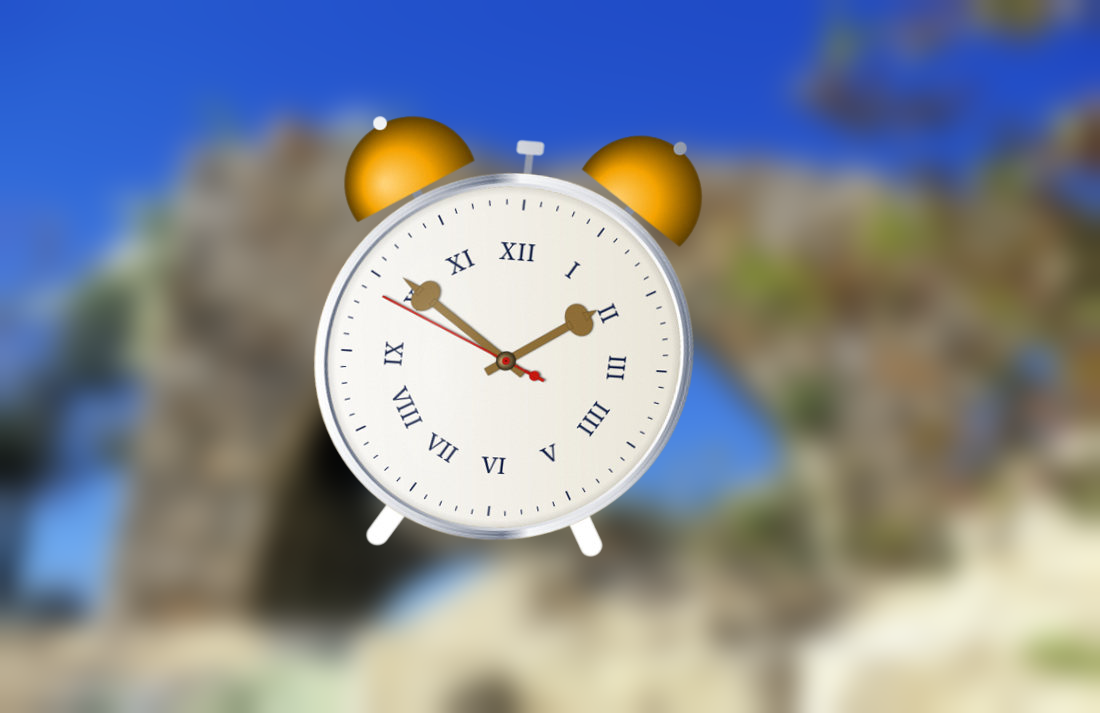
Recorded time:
1h50m49s
